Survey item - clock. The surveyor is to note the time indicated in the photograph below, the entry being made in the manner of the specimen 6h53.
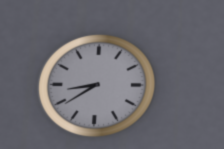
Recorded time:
8h39
